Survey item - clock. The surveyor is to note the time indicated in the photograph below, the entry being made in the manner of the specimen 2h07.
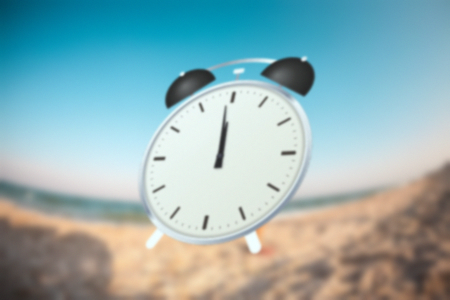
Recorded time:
11h59
